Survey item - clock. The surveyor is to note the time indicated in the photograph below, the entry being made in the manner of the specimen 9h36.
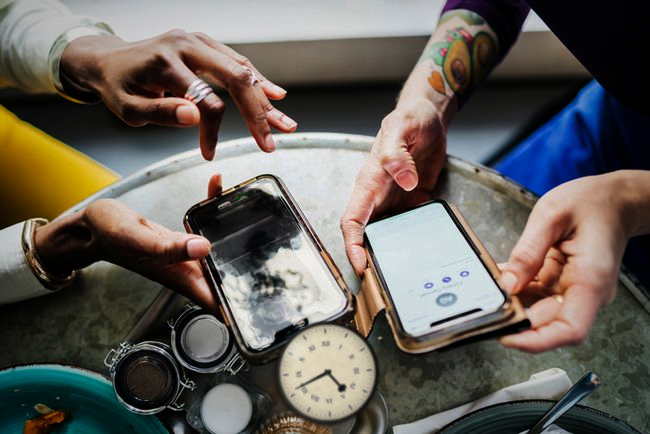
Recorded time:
4h41
